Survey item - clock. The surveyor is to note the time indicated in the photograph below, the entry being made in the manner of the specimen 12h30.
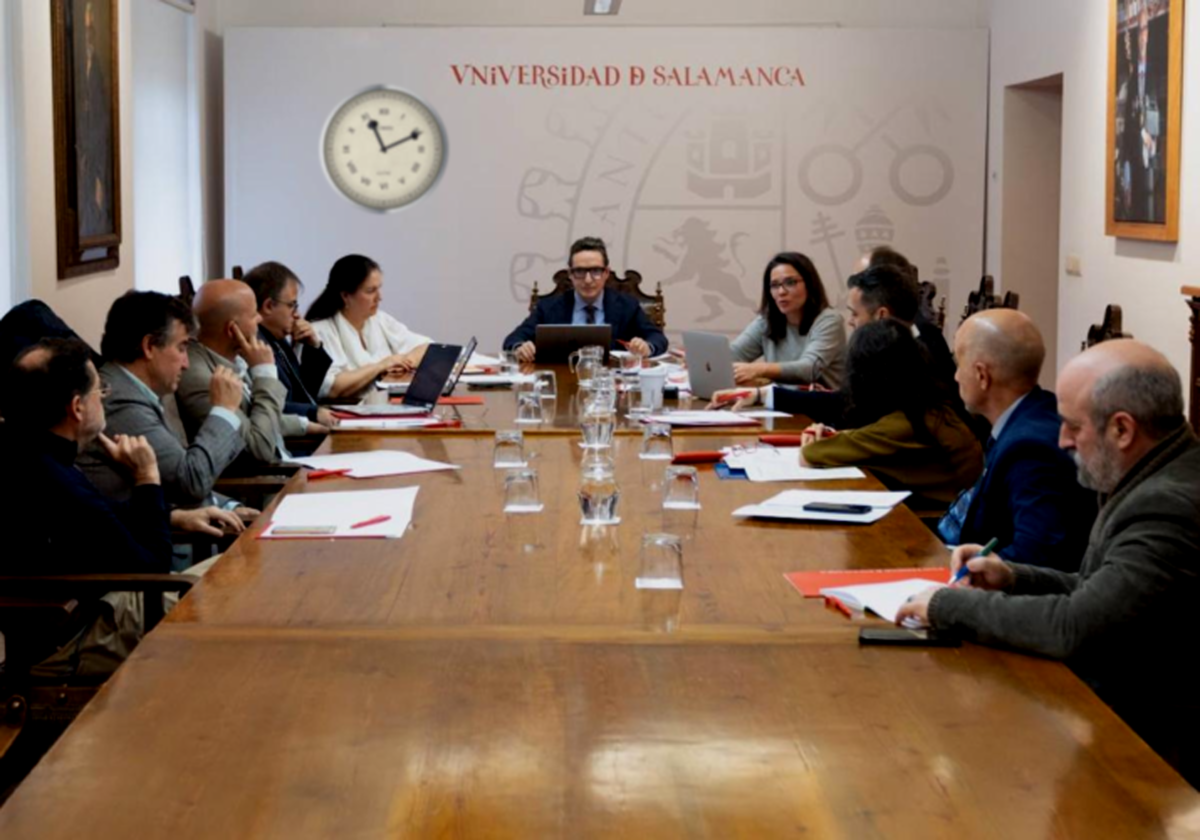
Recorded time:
11h11
